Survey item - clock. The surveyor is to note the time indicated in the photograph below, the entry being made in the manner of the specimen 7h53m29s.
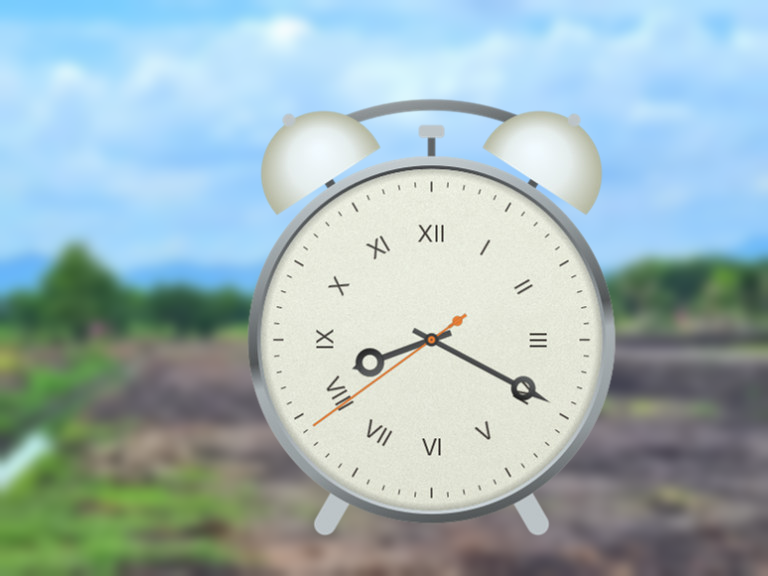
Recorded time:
8h19m39s
